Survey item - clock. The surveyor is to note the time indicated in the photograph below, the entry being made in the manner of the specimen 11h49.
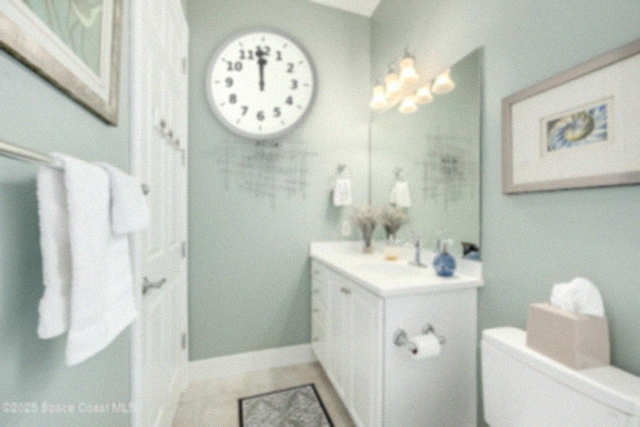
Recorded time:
11h59
